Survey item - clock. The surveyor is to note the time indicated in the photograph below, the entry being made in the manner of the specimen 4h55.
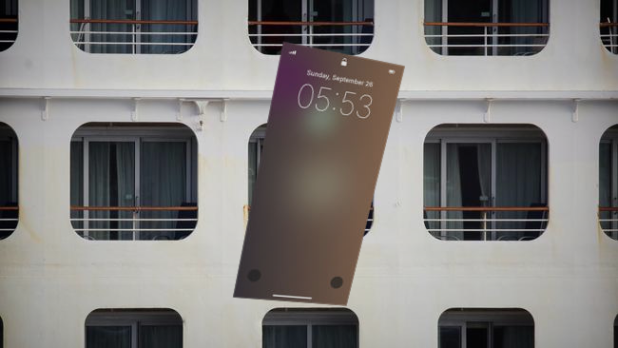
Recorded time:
5h53
